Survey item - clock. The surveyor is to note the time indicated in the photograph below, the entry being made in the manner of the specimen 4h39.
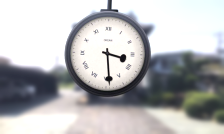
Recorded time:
3h29
